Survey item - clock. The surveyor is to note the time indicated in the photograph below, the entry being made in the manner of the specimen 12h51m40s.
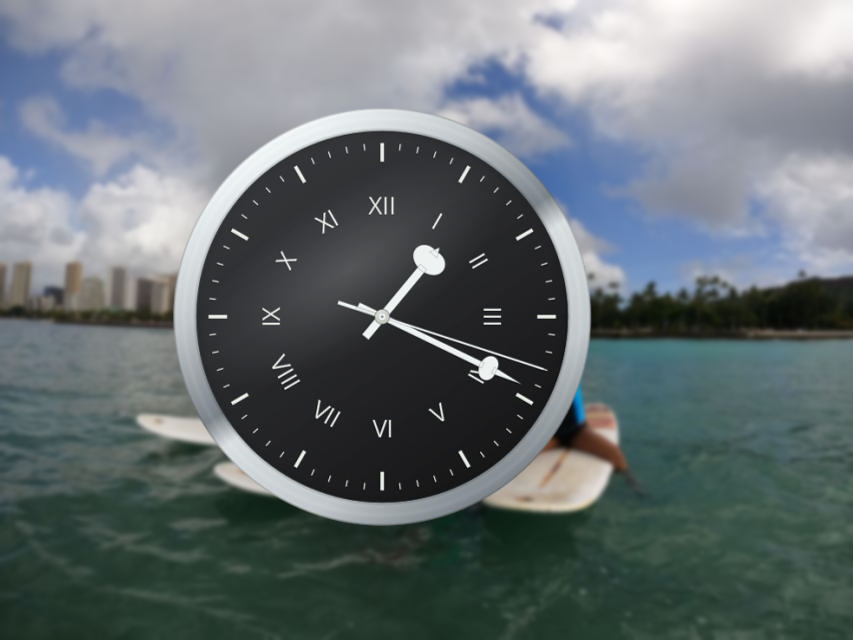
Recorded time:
1h19m18s
